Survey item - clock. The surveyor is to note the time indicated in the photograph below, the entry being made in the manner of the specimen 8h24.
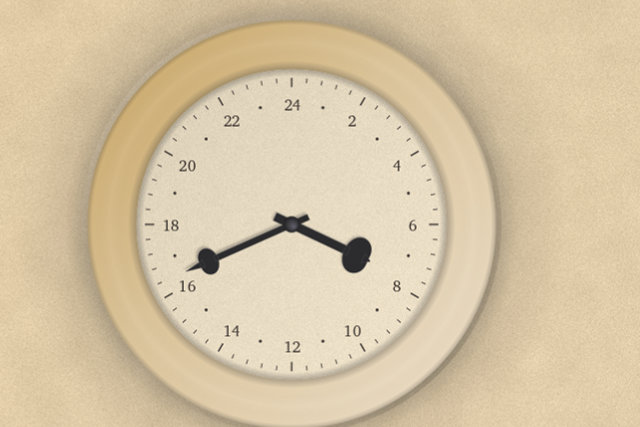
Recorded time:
7h41
